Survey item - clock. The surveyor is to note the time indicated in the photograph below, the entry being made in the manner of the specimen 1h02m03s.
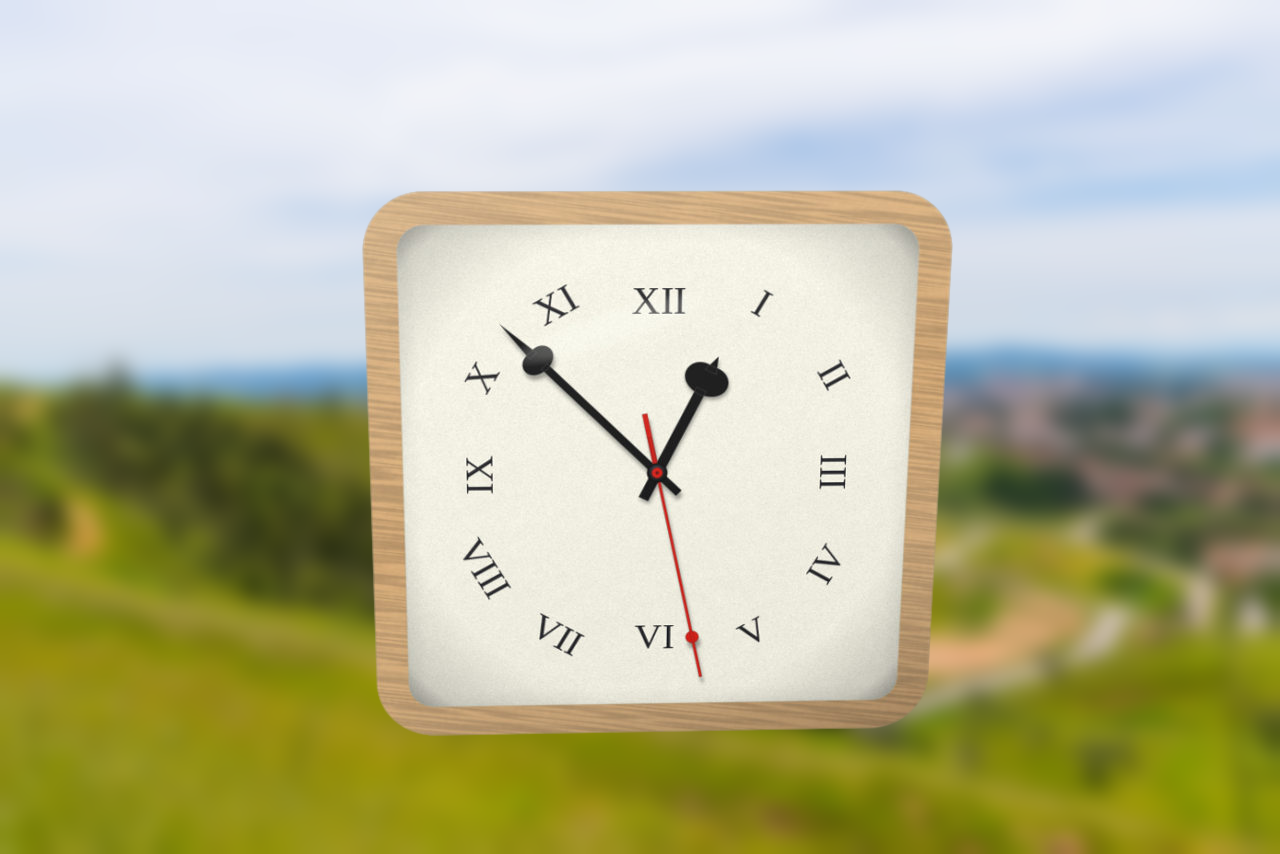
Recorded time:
12h52m28s
